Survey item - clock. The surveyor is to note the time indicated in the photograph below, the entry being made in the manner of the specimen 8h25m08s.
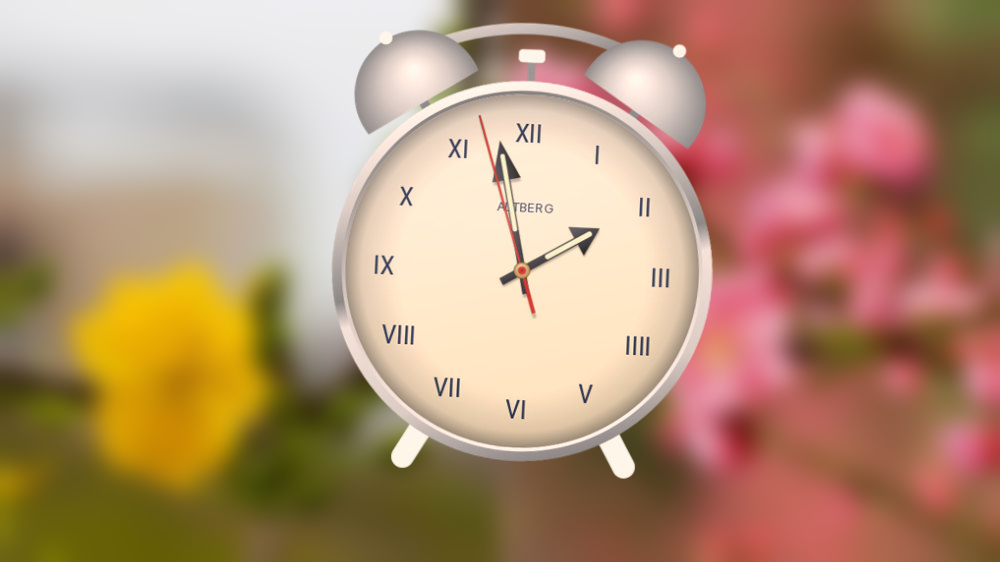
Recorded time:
1h57m57s
